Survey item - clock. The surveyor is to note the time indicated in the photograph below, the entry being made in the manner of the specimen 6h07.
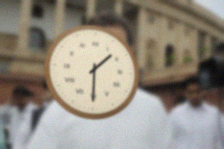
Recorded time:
1h30
